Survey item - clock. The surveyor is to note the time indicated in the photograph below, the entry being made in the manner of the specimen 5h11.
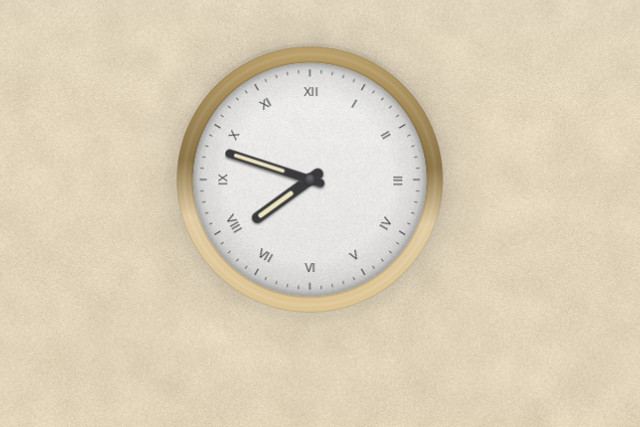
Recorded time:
7h48
